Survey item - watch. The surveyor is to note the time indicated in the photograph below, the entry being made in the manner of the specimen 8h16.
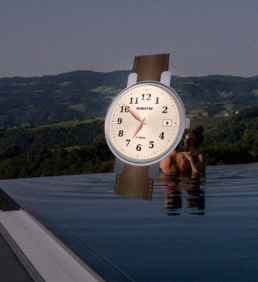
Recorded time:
6h51
